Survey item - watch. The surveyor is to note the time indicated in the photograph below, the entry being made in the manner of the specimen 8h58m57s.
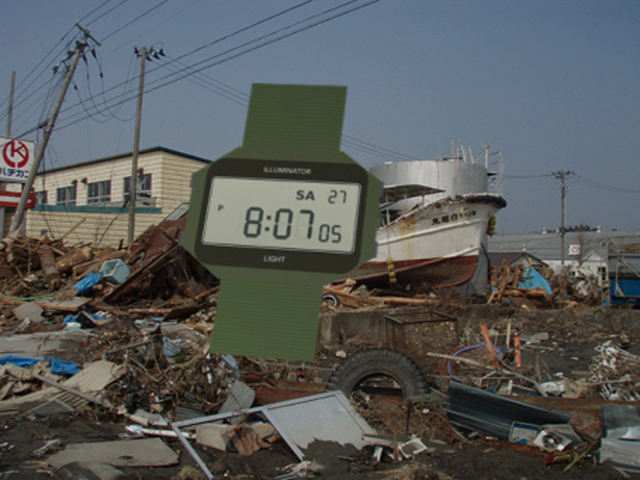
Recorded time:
8h07m05s
